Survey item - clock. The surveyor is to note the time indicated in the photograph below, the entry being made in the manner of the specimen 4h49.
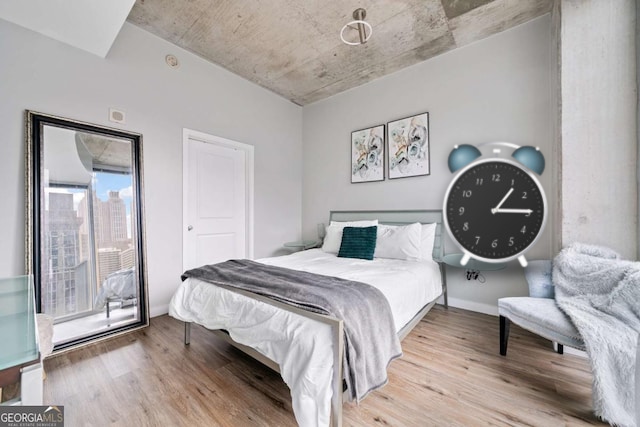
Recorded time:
1h15
